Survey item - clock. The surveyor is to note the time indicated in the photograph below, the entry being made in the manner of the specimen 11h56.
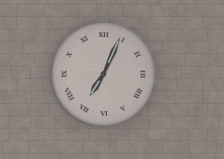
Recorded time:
7h04
